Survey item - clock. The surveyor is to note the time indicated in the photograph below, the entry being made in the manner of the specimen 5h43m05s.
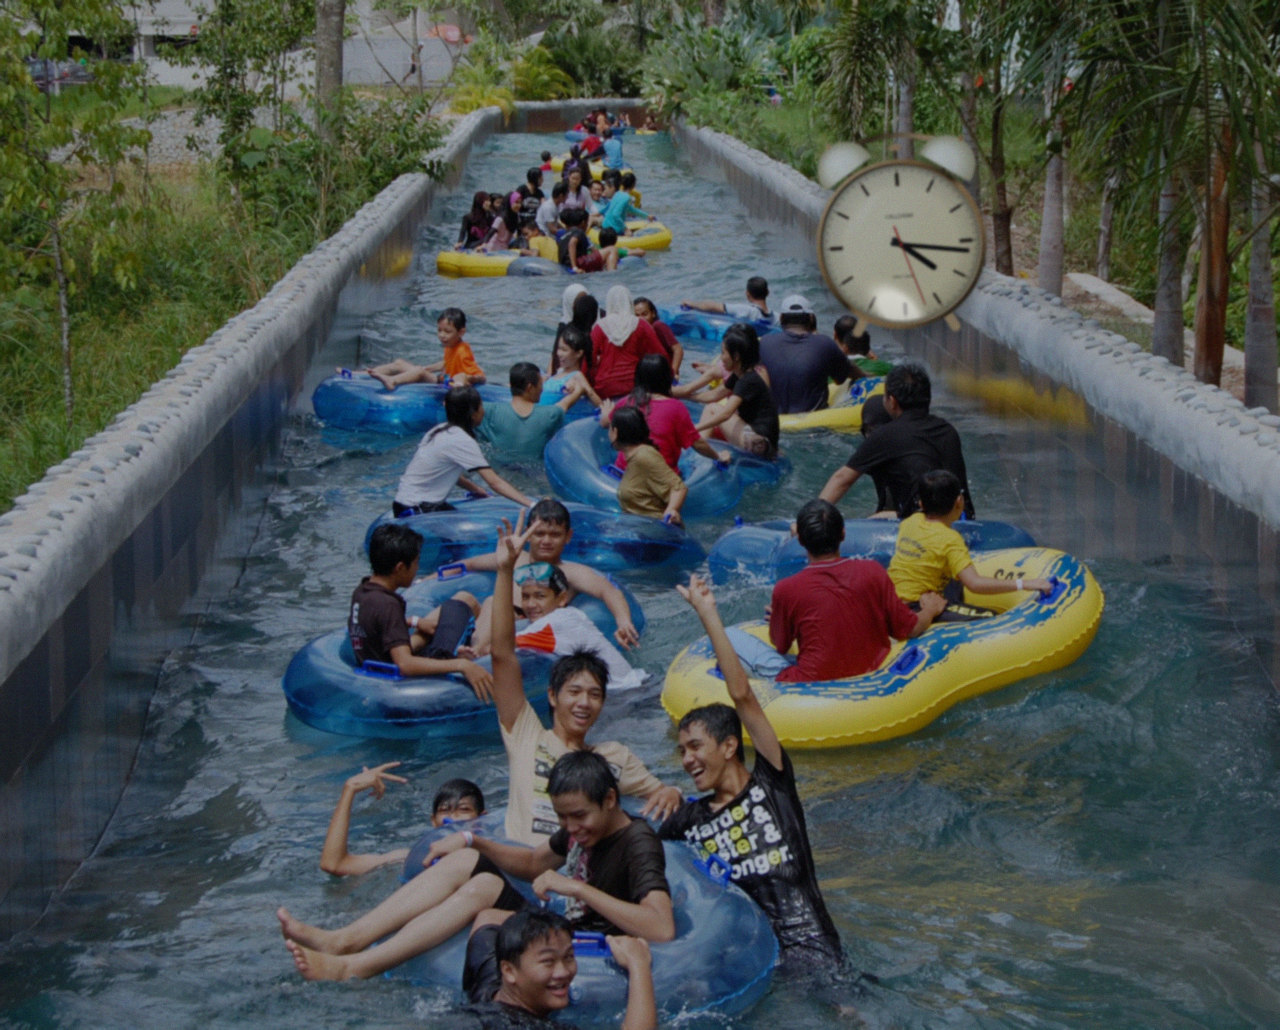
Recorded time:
4h16m27s
